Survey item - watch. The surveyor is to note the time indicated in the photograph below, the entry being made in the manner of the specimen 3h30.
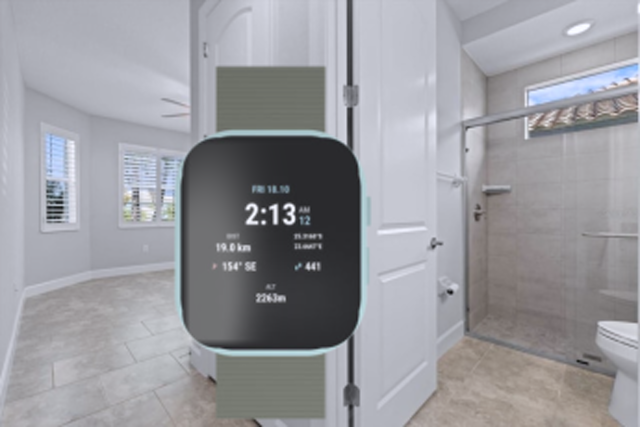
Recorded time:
2h13
